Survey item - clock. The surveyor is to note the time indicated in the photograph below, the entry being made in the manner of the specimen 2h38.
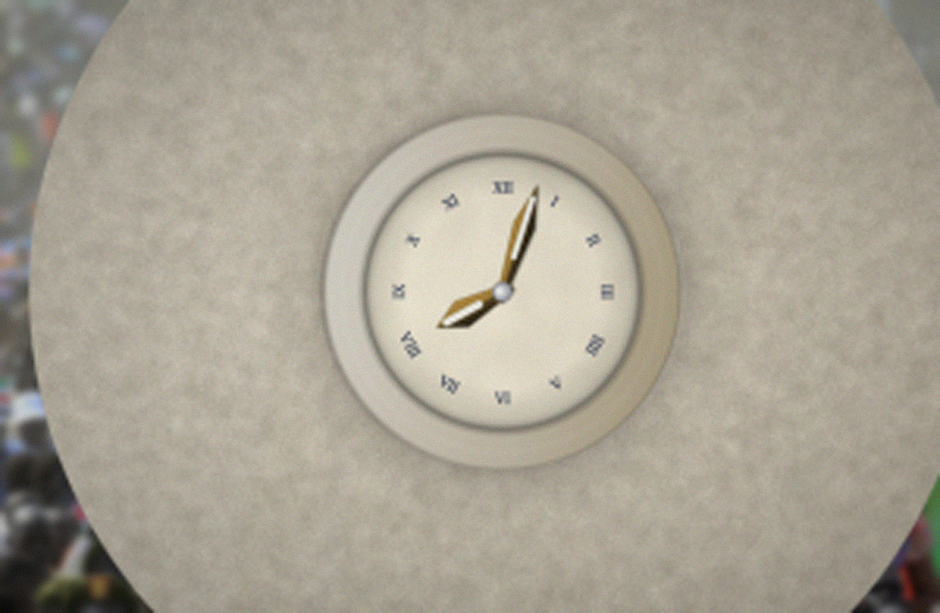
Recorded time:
8h03
